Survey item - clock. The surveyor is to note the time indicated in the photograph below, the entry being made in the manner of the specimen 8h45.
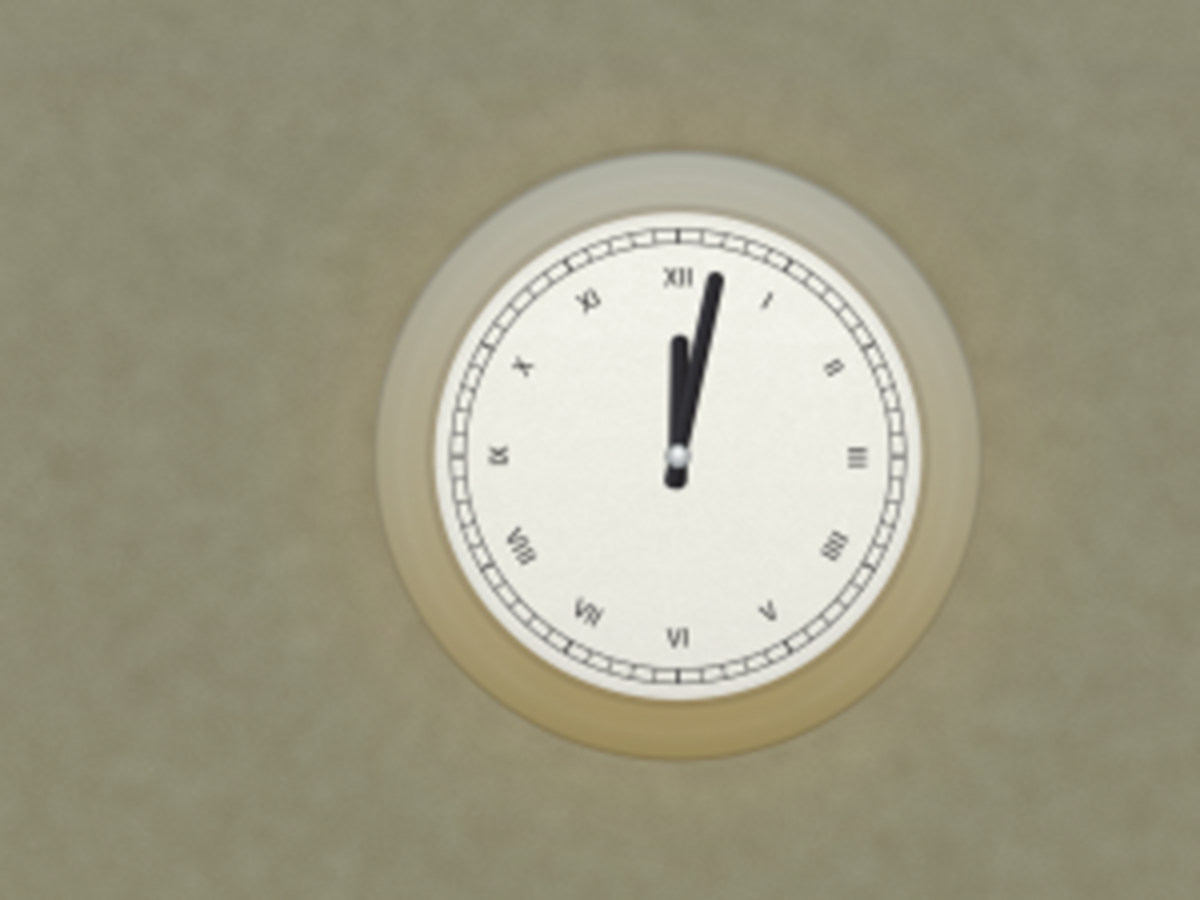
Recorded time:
12h02
